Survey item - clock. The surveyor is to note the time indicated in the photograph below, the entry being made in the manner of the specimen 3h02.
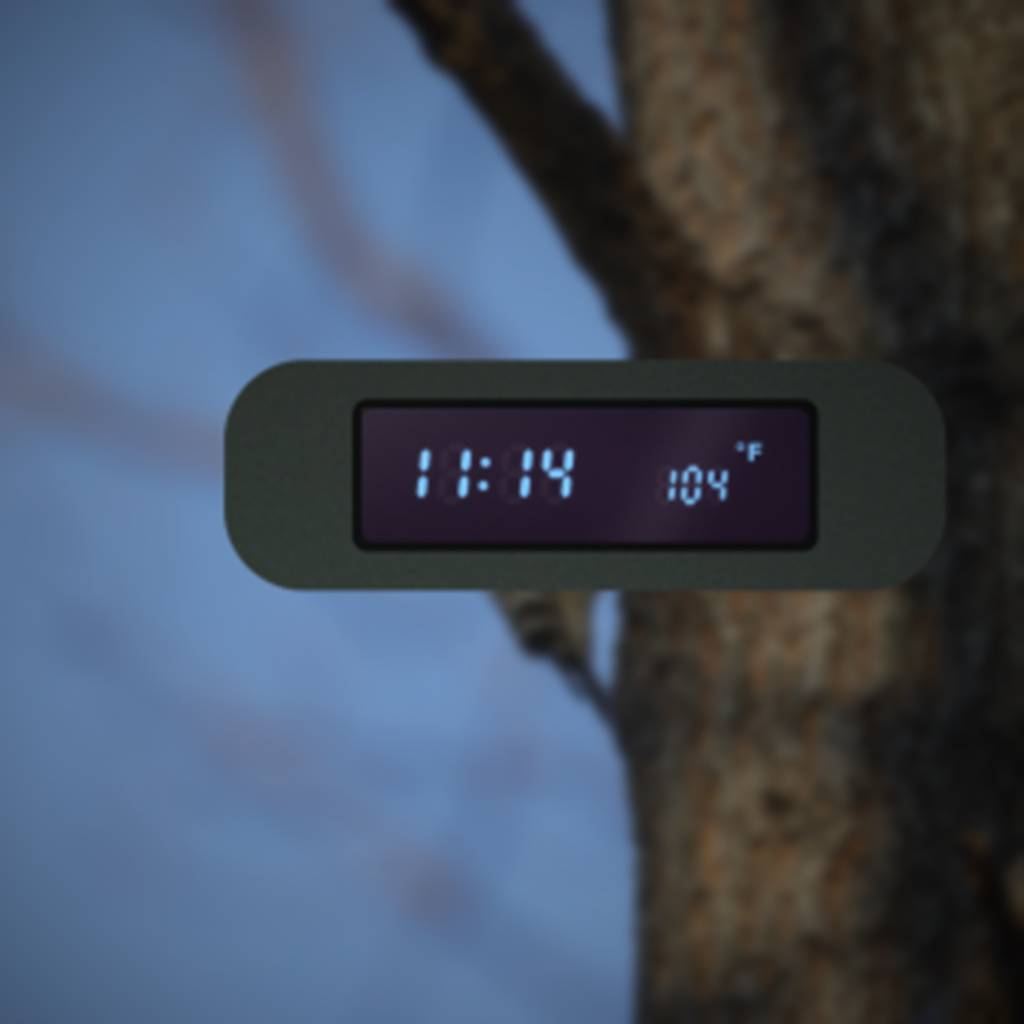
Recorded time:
11h14
